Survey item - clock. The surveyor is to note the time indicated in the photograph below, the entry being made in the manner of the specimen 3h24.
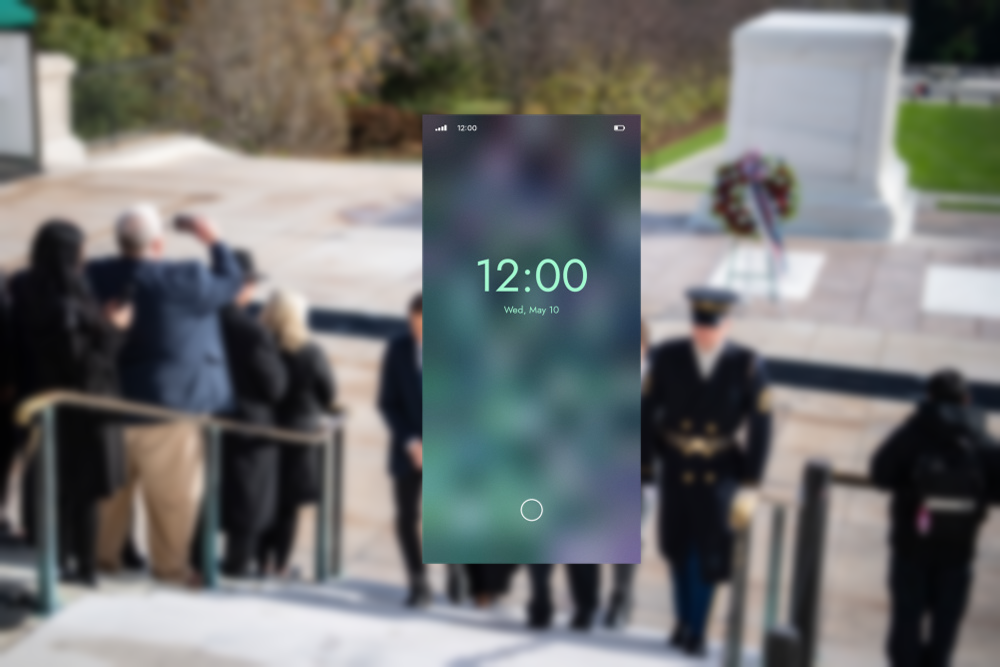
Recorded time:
12h00
